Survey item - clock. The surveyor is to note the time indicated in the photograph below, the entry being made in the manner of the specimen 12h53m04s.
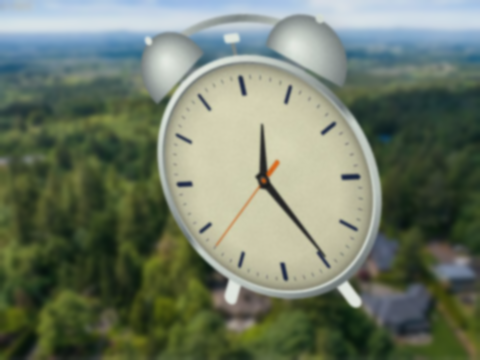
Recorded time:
12h24m38s
